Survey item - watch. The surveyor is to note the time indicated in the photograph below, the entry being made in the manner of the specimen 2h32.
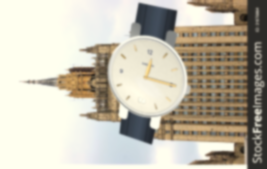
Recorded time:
12h15
